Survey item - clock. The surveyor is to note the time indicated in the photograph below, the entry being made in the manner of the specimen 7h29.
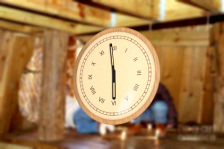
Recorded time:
5h59
